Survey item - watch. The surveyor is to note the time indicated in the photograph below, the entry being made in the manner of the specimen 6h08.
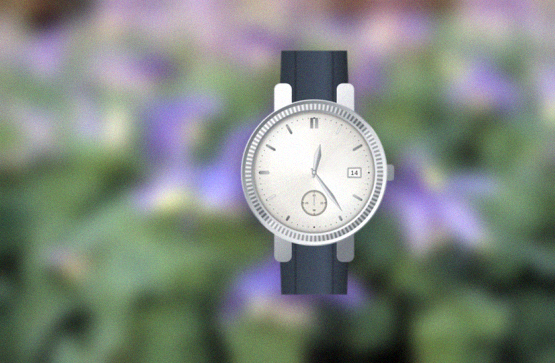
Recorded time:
12h24
